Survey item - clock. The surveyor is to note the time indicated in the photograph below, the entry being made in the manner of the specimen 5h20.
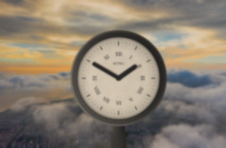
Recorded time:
1h50
